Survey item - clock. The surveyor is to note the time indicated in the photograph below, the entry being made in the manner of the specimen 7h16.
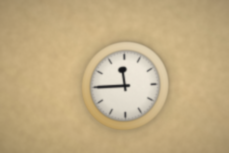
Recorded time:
11h45
